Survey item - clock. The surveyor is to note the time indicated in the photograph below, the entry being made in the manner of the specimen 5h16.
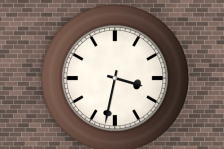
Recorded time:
3h32
